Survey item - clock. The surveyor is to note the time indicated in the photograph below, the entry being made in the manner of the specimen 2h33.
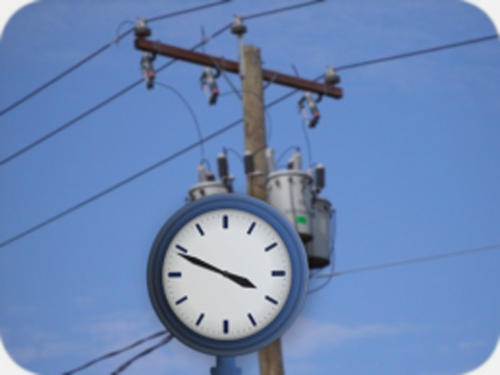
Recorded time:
3h49
